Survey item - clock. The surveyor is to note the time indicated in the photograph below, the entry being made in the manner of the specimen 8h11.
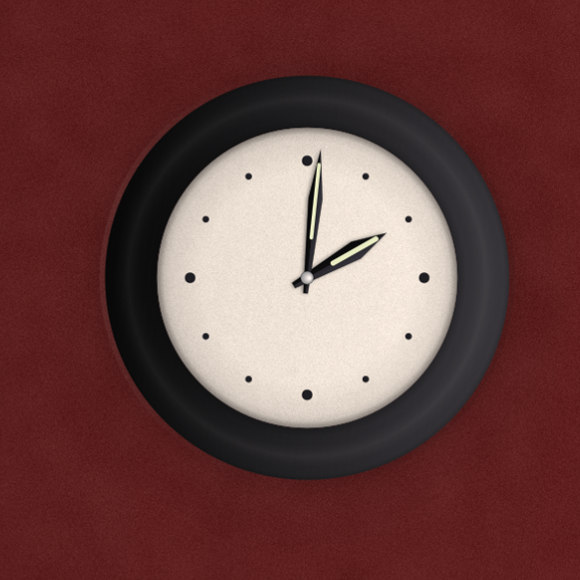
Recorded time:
2h01
